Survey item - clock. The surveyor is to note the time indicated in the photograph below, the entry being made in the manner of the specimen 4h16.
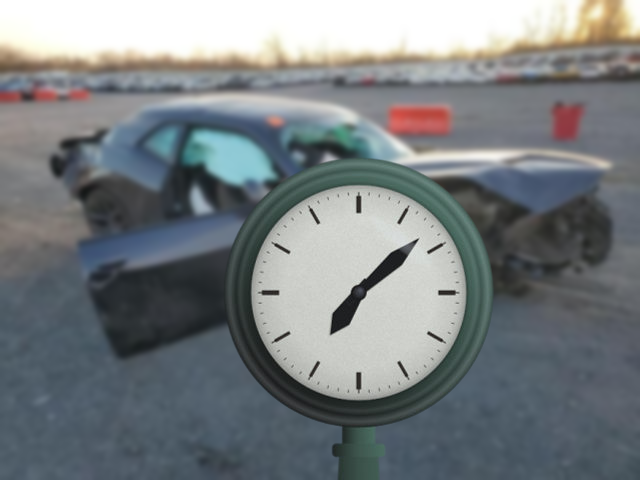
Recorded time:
7h08
